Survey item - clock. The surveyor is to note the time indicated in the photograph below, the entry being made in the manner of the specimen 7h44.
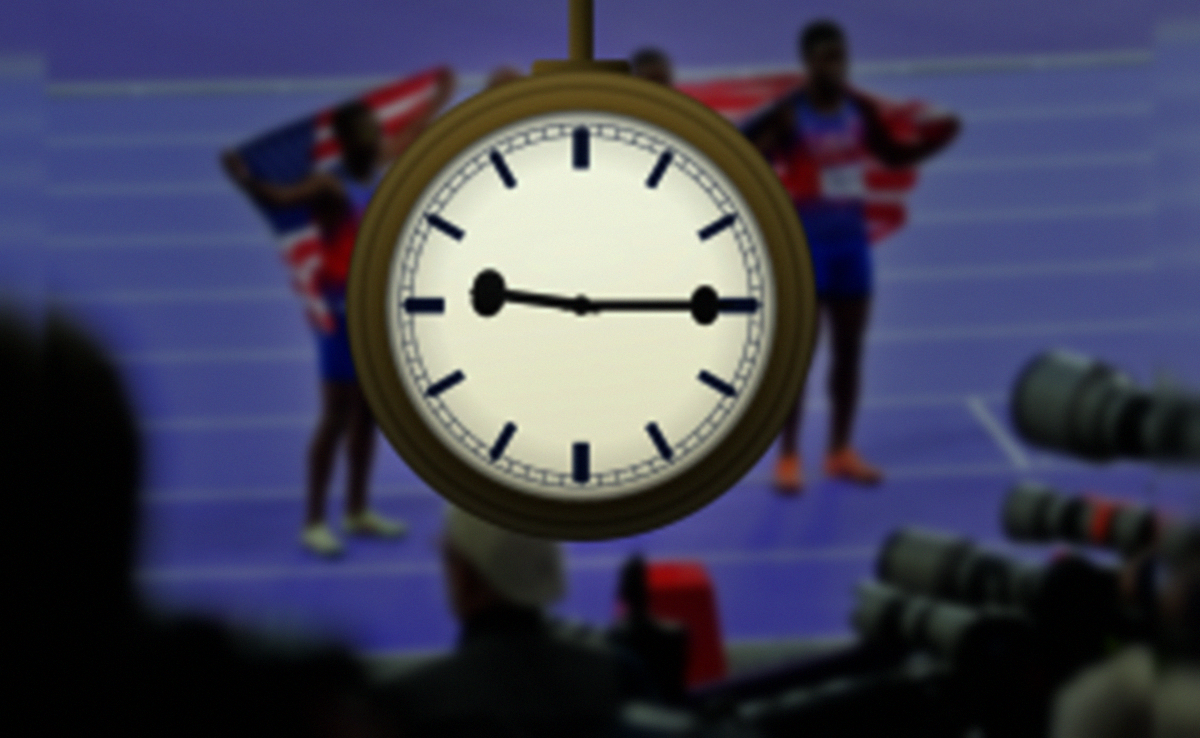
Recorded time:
9h15
